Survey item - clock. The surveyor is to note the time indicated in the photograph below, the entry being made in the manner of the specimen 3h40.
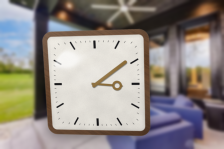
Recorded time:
3h09
